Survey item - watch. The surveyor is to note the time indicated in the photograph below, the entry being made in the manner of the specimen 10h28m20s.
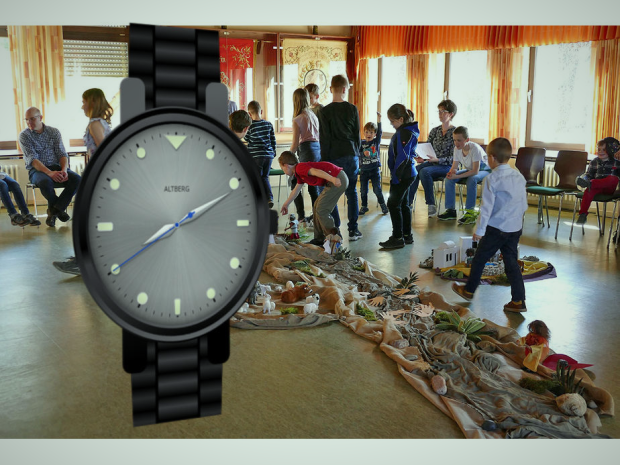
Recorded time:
8h10m40s
